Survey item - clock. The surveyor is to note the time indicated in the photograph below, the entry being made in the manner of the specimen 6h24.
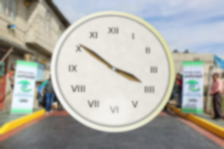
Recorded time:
3h51
